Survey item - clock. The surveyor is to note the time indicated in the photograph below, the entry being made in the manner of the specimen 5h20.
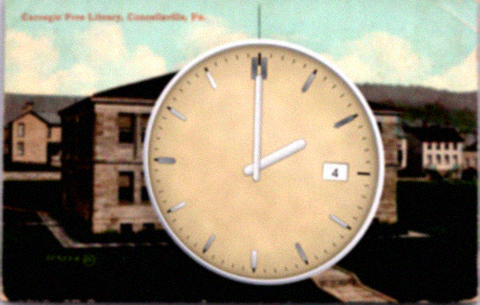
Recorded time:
2h00
